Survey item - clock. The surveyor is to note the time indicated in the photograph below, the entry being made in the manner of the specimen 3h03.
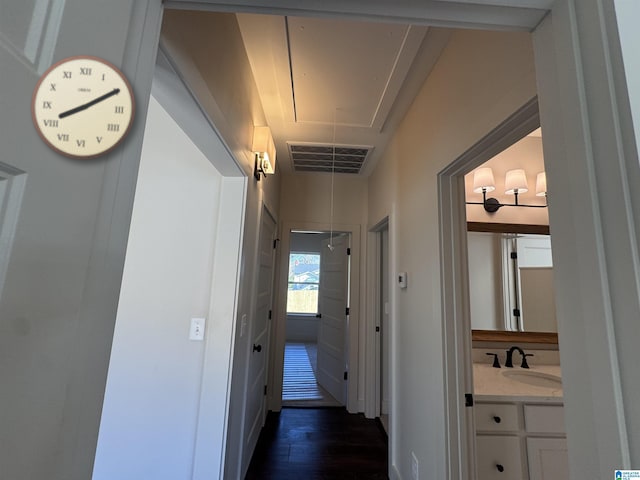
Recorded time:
8h10
